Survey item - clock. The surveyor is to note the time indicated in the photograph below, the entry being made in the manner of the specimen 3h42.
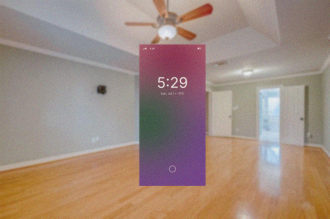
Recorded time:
5h29
